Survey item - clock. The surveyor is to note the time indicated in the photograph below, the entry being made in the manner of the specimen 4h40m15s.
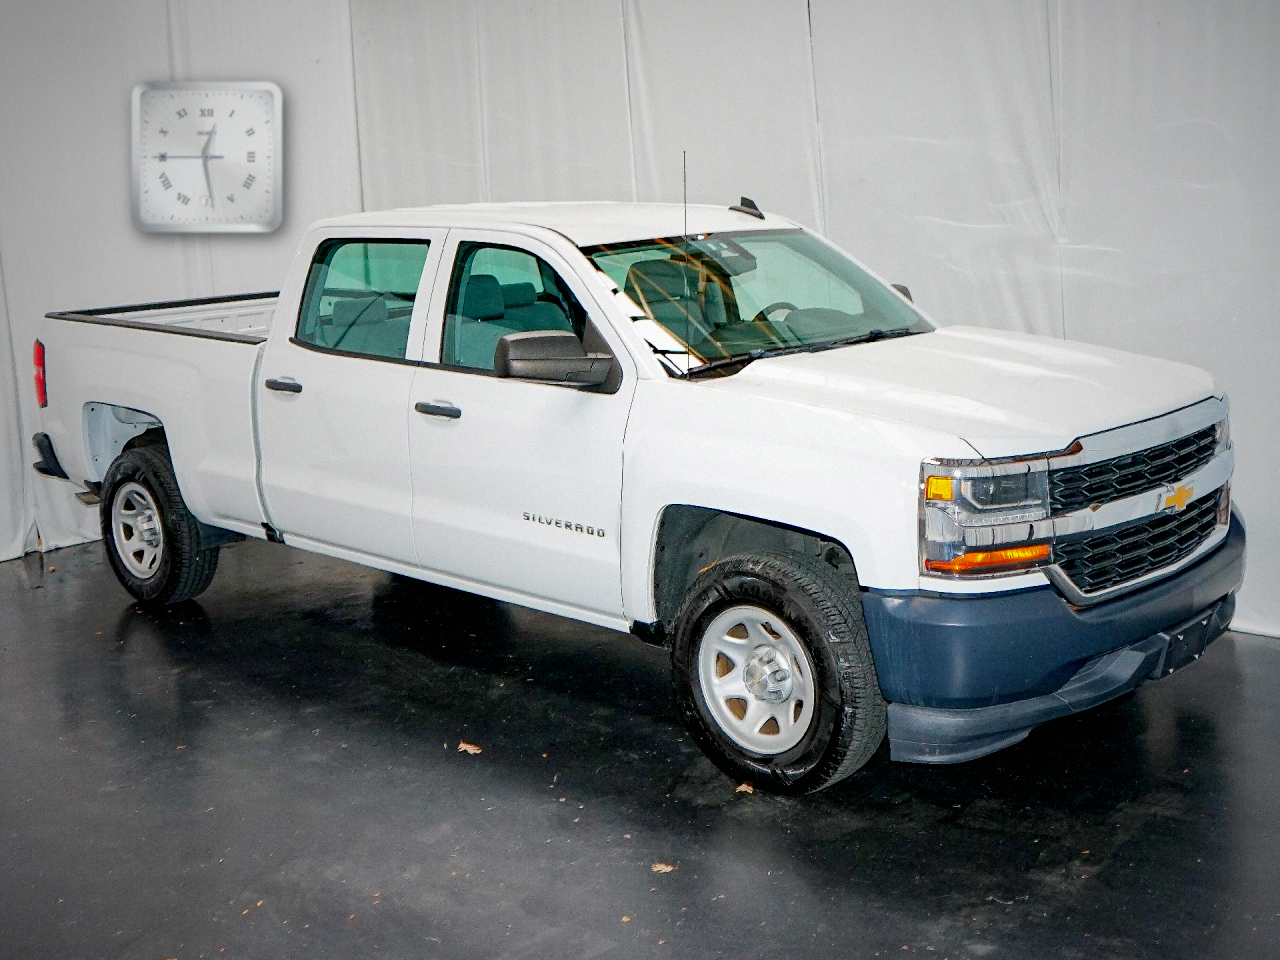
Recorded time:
12h28m45s
